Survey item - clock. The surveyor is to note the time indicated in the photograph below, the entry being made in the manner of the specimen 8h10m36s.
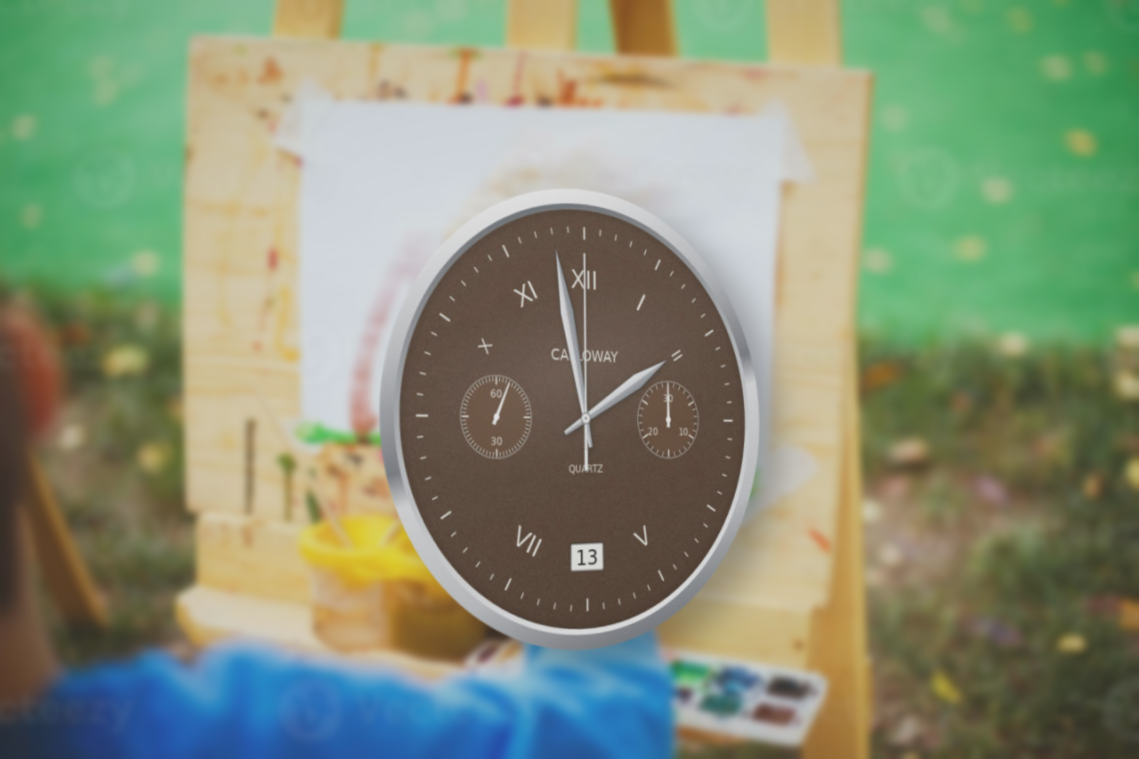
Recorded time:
1h58m04s
